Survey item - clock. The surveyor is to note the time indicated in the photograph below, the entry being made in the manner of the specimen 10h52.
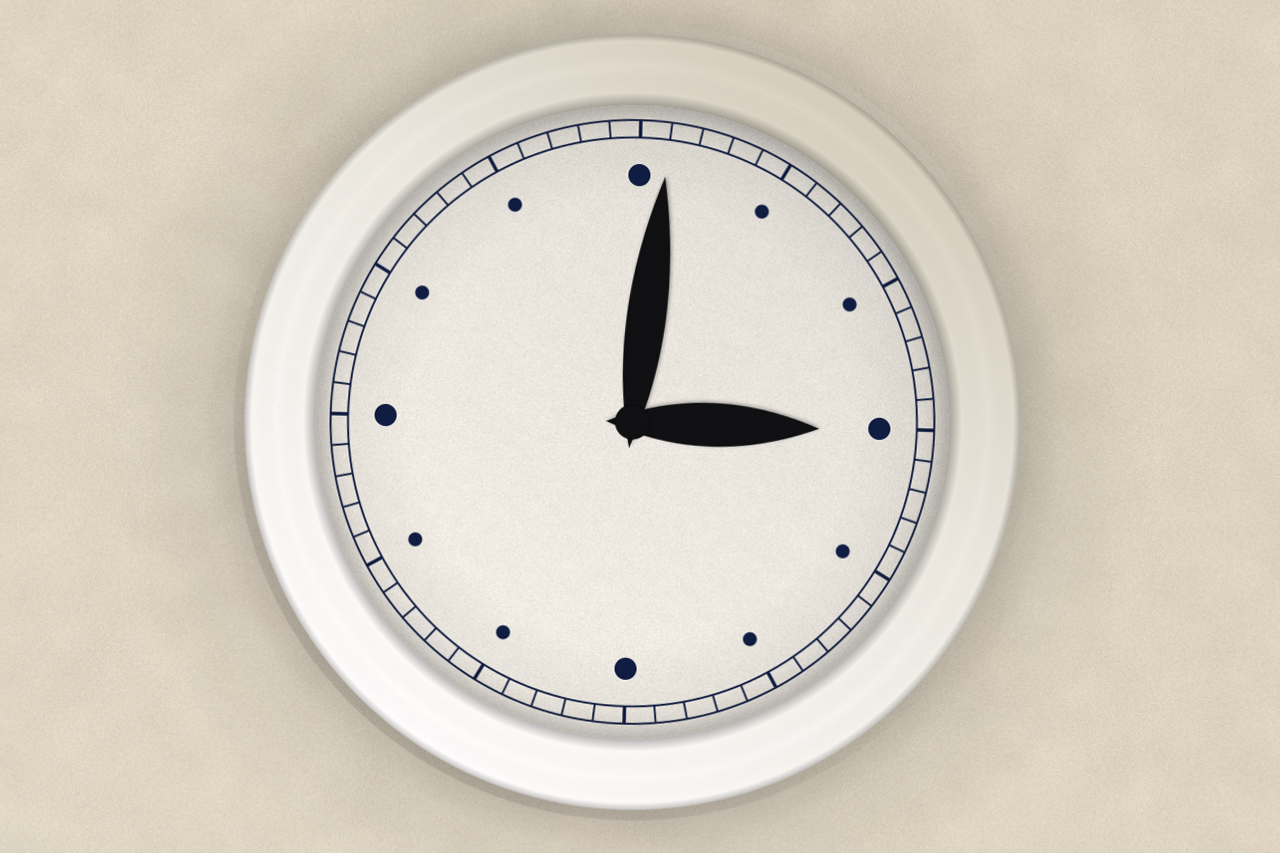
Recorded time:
3h01
